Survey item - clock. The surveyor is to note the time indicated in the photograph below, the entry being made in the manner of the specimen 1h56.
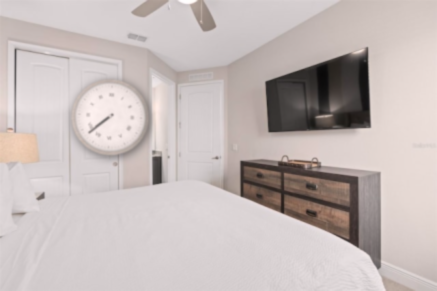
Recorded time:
7h38
